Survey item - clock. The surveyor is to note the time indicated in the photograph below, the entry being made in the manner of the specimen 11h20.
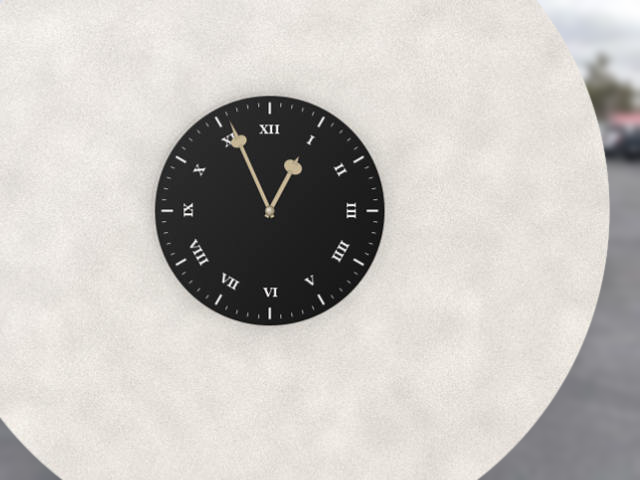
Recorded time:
12h56
